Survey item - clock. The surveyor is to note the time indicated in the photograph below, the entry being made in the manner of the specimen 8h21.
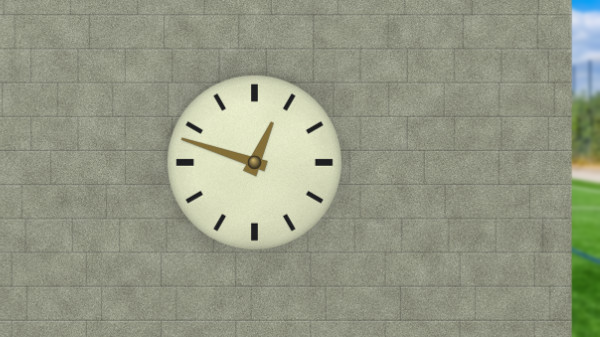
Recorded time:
12h48
